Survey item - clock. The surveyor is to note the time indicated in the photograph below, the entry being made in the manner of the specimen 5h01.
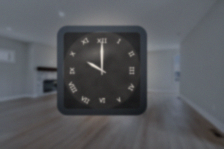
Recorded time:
10h00
